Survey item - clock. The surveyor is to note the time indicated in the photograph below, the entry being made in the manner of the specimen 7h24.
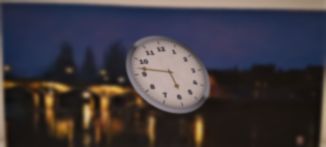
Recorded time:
5h47
